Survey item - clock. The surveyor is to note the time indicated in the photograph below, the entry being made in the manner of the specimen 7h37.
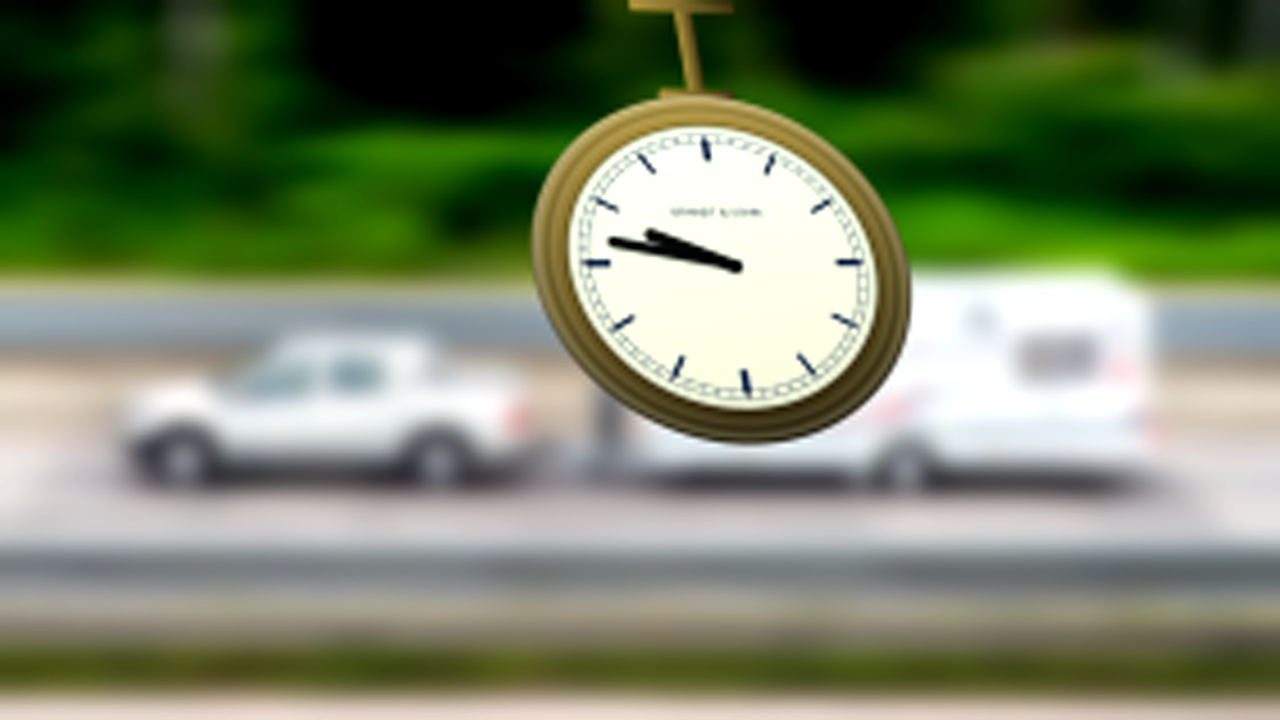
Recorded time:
9h47
